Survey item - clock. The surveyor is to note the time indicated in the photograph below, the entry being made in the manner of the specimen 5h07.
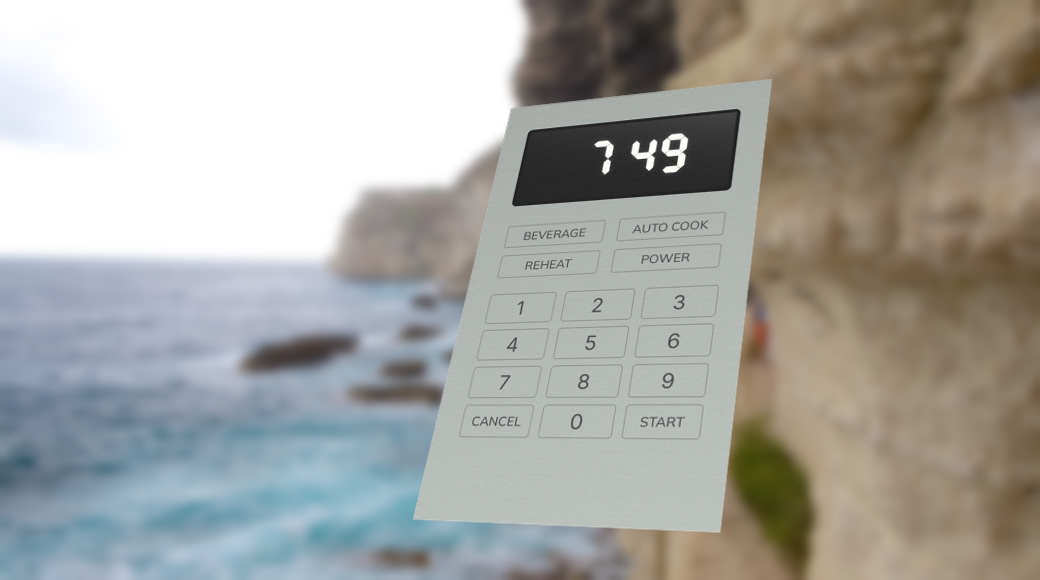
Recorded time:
7h49
